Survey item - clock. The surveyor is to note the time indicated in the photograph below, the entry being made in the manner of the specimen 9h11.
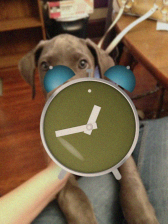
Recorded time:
12h43
